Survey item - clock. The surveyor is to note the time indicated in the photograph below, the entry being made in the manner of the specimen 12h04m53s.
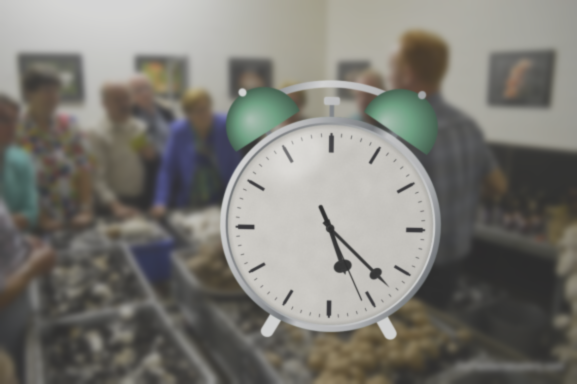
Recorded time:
5h22m26s
